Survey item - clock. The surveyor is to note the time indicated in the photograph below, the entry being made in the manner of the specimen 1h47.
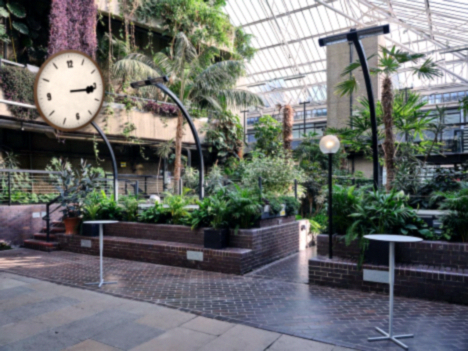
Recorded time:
3h16
